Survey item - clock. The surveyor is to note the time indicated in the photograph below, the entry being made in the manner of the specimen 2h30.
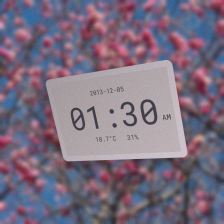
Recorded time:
1h30
